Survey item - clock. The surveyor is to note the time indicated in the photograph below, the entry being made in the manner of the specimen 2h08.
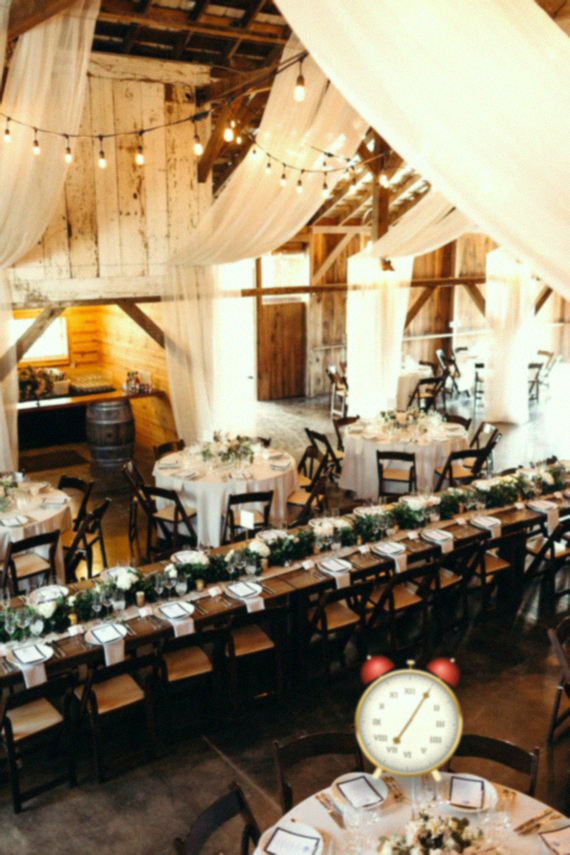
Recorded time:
7h05
